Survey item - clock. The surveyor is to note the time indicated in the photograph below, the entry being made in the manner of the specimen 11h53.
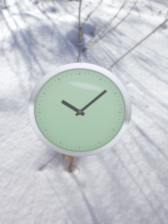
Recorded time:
10h08
